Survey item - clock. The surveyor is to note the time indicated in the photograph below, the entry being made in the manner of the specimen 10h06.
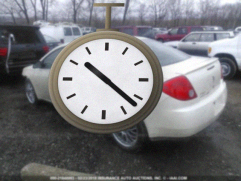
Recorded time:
10h22
